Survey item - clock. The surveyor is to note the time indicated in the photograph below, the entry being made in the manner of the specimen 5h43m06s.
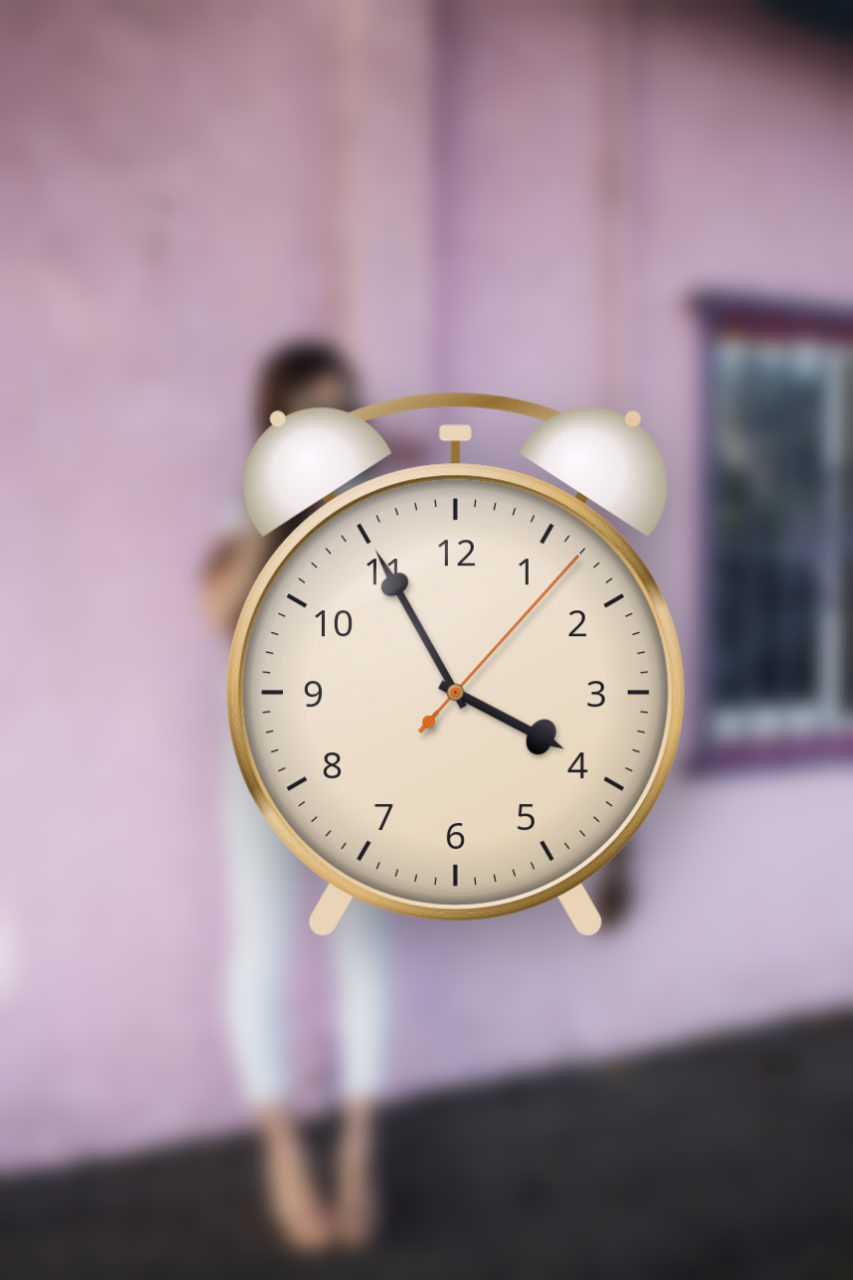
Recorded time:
3h55m07s
